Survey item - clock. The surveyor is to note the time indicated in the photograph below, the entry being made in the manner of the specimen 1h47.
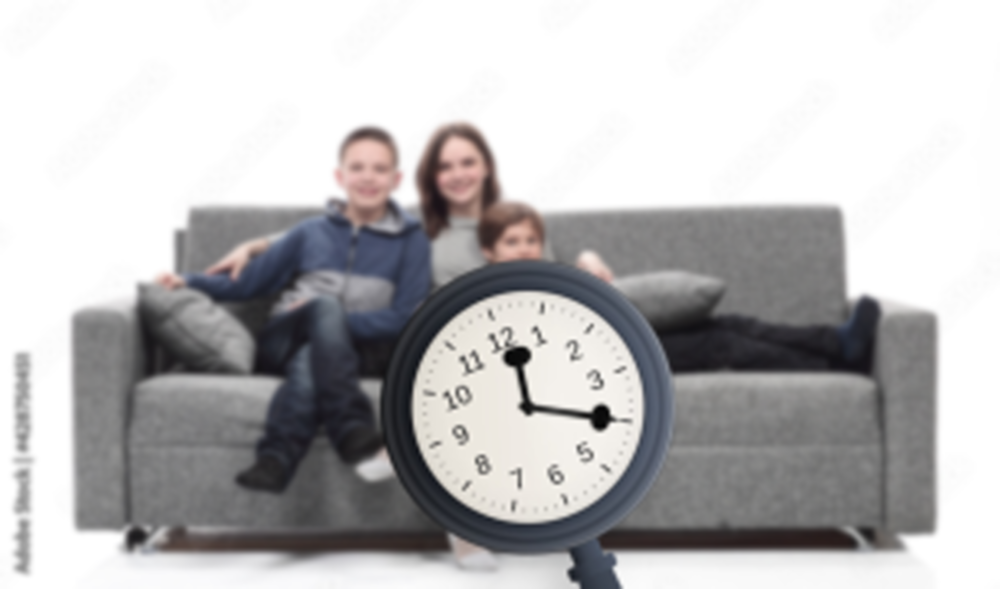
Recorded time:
12h20
